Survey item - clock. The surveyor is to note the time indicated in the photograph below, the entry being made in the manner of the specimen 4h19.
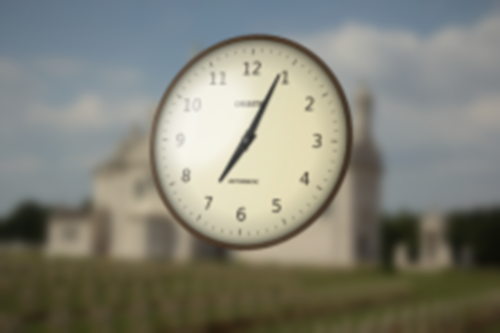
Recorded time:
7h04
